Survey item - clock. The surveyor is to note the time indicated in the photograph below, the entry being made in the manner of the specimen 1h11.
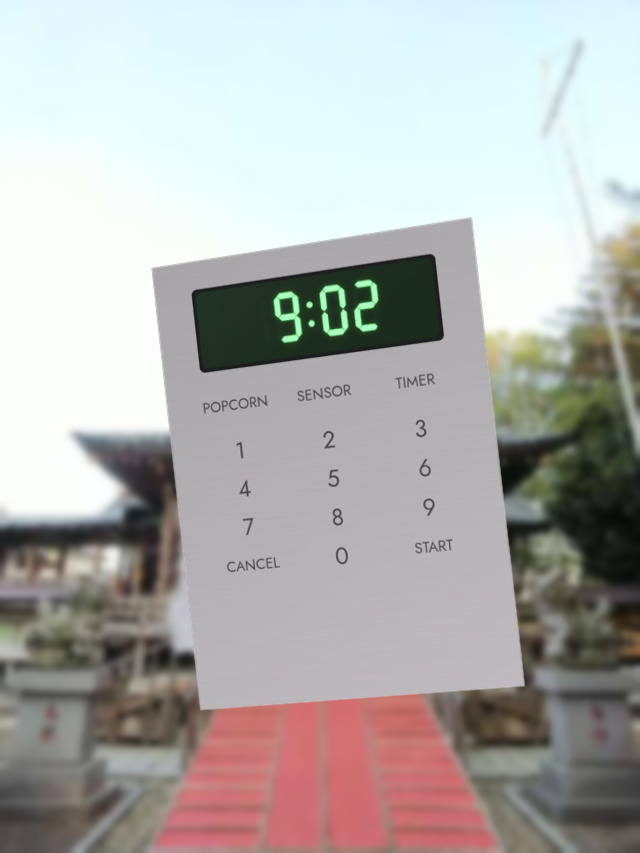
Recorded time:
9h02
